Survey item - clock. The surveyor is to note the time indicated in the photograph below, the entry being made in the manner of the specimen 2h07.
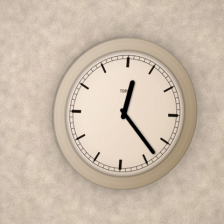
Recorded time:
12h23
